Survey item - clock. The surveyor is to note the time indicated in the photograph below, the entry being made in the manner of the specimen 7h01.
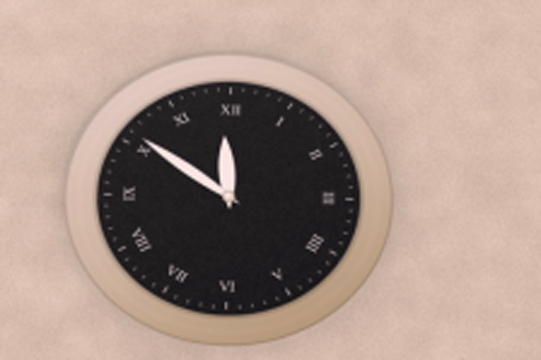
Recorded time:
11h51
